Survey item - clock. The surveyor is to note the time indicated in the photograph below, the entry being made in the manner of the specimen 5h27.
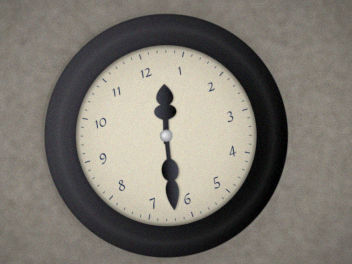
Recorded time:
12h32
